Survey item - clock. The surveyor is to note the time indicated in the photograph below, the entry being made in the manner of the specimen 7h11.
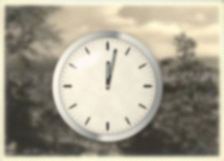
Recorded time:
12h02
